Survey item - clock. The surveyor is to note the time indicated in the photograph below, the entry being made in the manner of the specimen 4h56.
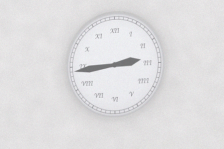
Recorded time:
2h44
